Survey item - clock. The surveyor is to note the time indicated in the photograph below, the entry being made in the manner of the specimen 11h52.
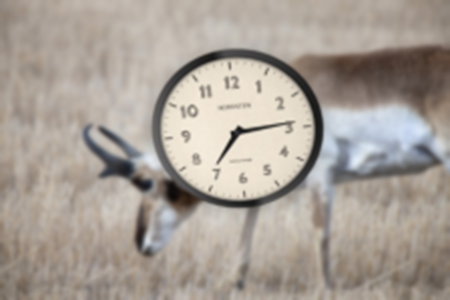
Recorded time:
7h14
